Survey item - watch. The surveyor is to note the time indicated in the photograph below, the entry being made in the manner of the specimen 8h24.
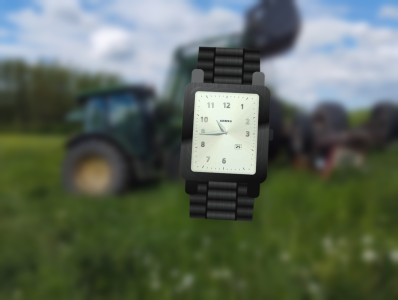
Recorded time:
10h44
